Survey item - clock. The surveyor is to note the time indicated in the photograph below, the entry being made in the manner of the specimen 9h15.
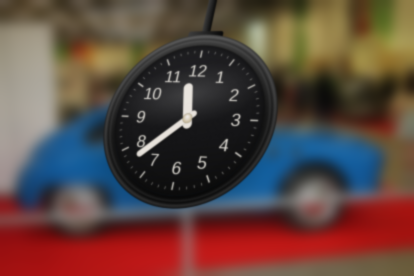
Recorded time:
11h38
